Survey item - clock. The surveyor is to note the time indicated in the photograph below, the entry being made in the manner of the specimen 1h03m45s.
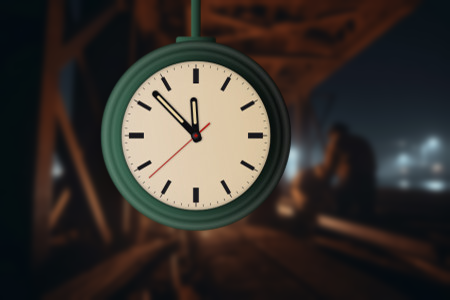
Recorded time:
11h52m38s
